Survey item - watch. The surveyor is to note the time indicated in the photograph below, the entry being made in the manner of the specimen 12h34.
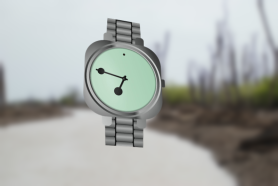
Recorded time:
6h47
